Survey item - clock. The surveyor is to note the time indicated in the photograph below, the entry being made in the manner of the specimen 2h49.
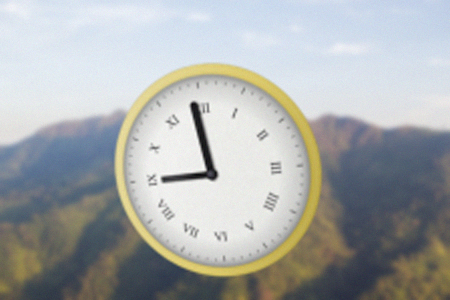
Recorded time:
8h59
